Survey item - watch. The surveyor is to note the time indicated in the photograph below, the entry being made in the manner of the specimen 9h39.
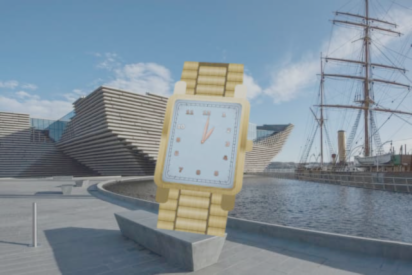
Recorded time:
1h01
